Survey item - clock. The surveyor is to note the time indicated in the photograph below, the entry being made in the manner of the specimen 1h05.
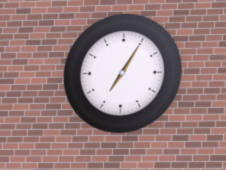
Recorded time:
7h05
